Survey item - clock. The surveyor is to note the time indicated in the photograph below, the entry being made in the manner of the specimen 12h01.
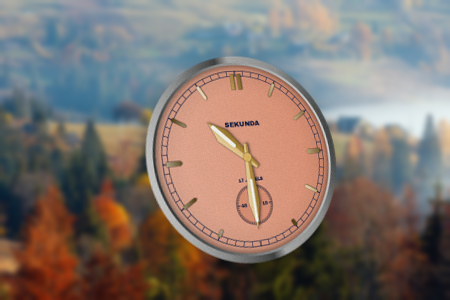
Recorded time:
10h30
